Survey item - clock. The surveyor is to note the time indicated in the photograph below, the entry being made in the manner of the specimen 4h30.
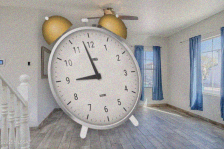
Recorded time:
8h58
